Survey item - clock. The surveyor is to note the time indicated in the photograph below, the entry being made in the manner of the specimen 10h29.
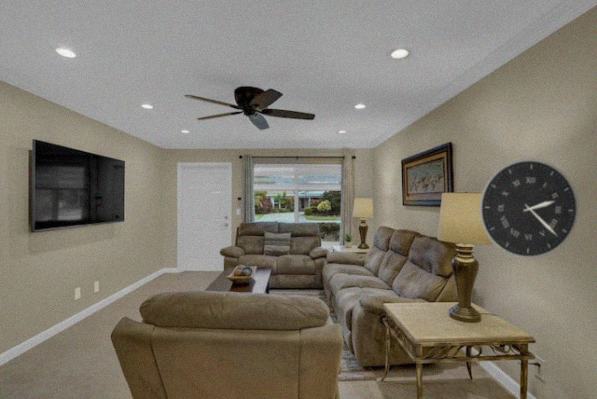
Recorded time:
2h22
